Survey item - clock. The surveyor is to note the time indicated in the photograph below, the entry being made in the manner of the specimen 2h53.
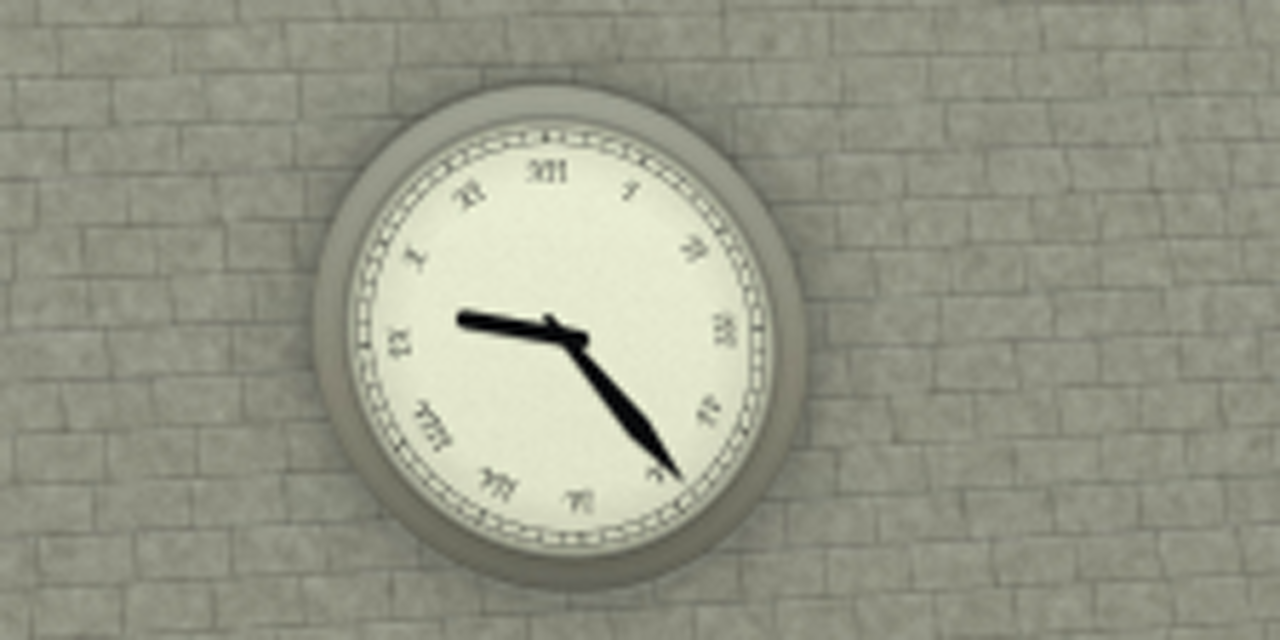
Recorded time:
9h24
